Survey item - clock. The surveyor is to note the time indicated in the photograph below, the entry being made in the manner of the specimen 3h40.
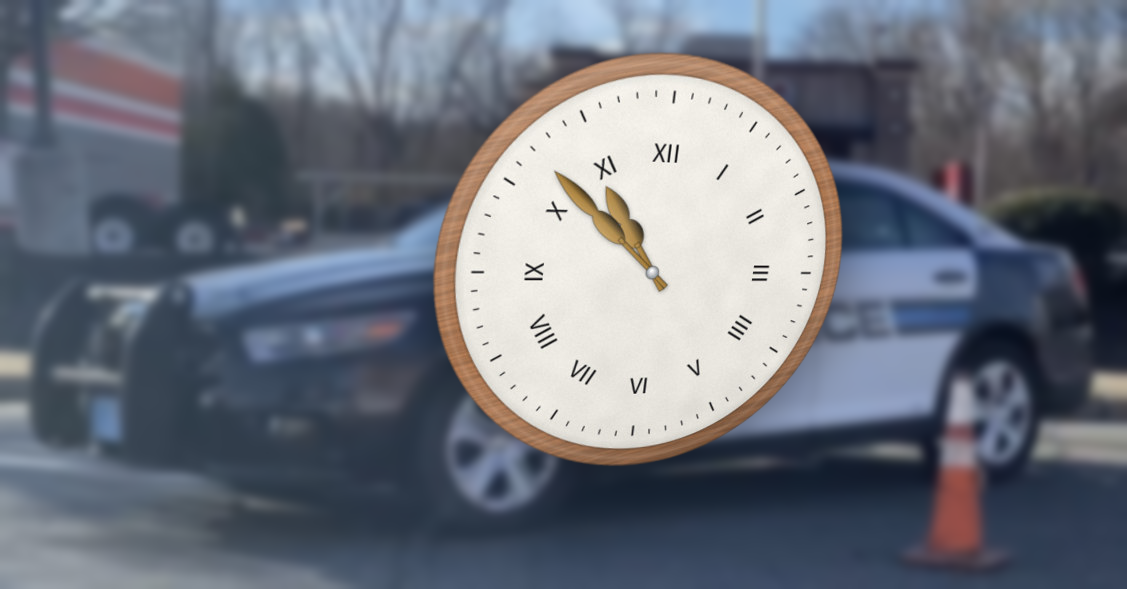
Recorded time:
10h52
